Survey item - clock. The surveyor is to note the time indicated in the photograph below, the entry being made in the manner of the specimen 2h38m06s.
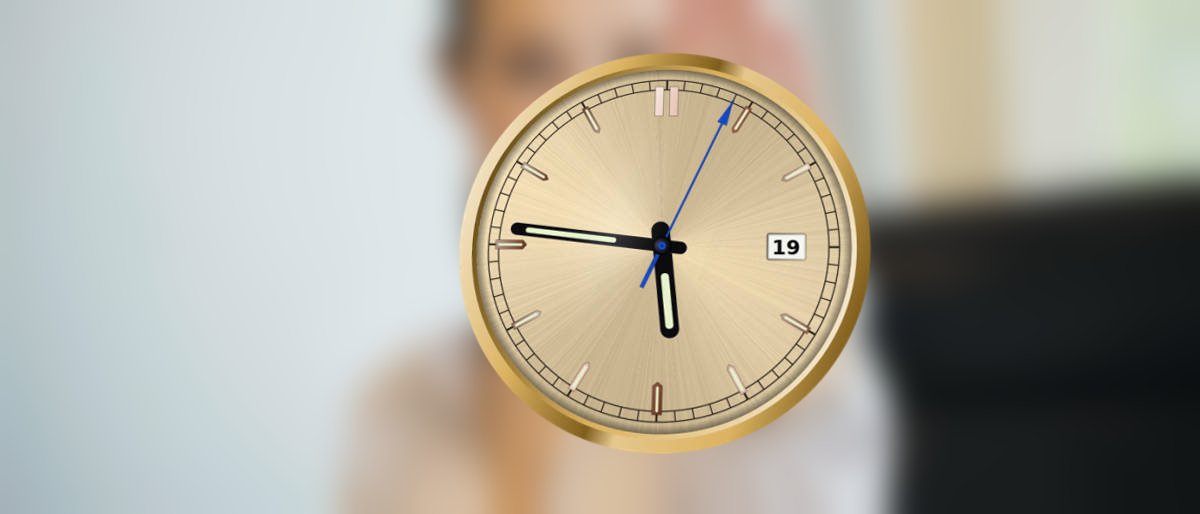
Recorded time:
5h46m04s
